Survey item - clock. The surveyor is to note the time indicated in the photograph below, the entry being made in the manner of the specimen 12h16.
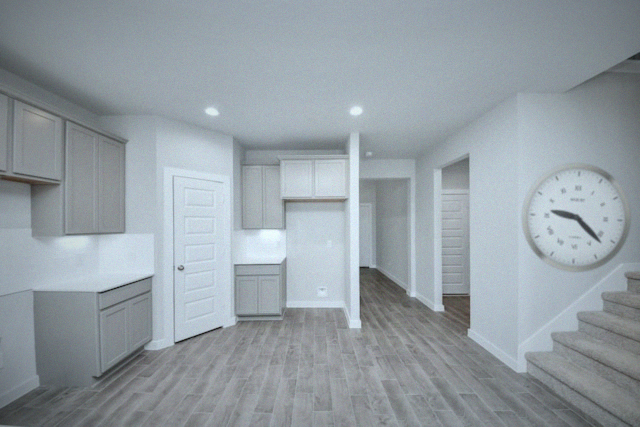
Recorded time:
9h22
